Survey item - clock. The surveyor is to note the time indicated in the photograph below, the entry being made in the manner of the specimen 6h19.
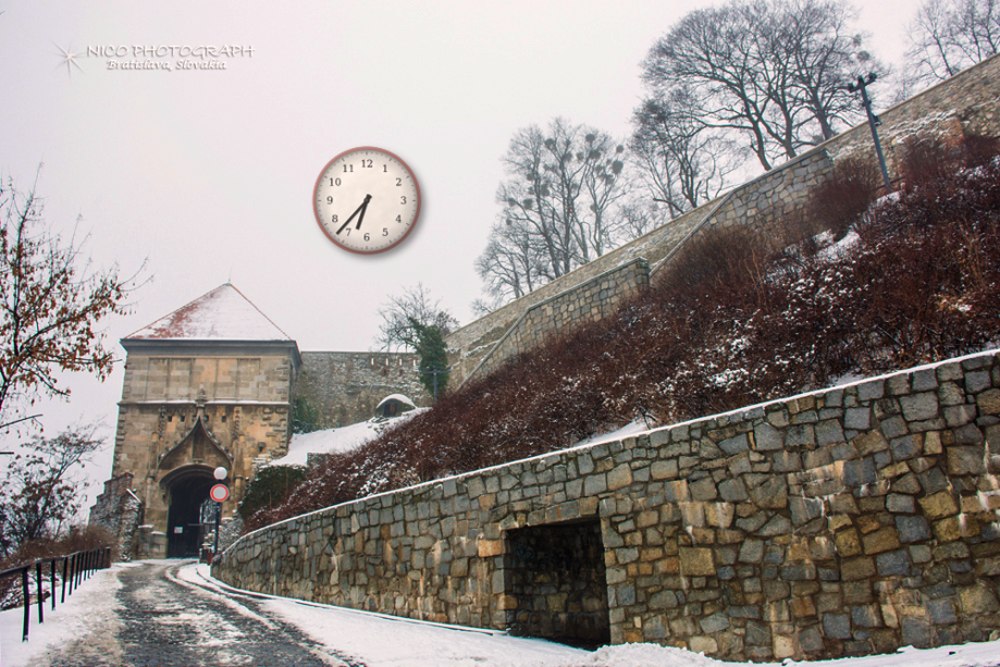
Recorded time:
6h37
